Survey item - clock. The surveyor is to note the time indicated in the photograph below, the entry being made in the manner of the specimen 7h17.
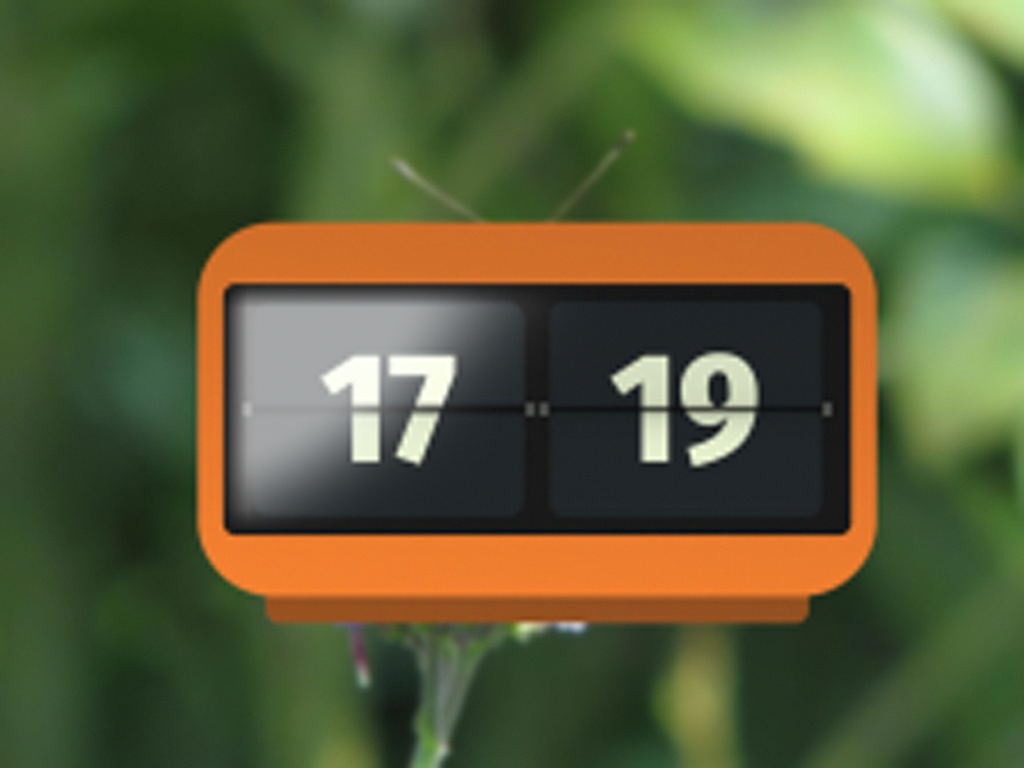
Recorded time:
17h19
